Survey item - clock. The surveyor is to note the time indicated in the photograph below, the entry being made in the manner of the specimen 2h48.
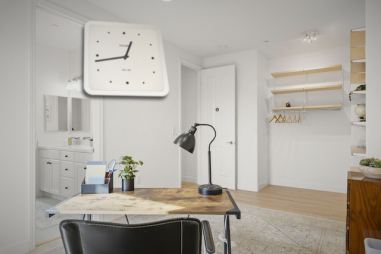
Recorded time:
12h43
